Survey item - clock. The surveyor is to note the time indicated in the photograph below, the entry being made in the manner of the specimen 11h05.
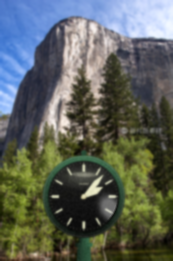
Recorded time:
2h07
